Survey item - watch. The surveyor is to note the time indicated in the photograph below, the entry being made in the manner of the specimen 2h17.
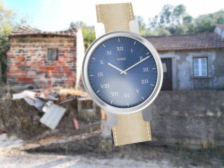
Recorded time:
10h11
